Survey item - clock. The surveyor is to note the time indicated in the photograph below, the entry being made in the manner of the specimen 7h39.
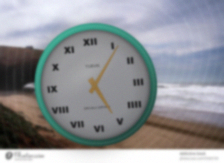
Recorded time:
5h06
